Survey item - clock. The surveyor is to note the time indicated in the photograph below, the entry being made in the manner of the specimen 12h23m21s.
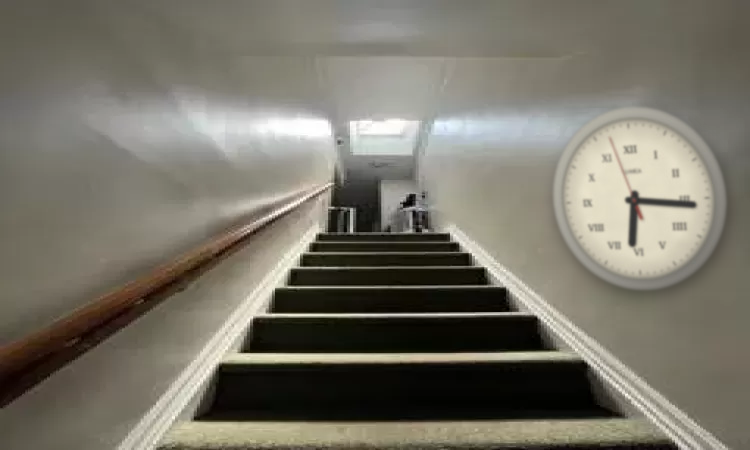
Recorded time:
6h15m57s
